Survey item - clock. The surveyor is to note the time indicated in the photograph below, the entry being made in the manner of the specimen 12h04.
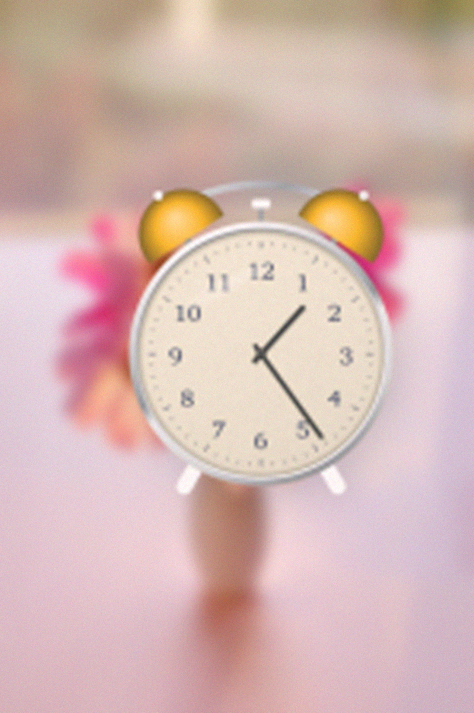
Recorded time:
1h24
